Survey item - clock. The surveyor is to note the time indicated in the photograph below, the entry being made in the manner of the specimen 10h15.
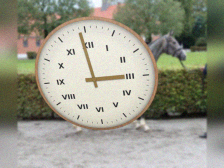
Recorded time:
2h59
